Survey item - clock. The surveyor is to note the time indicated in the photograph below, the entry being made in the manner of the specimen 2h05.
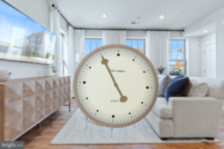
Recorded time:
4h55
